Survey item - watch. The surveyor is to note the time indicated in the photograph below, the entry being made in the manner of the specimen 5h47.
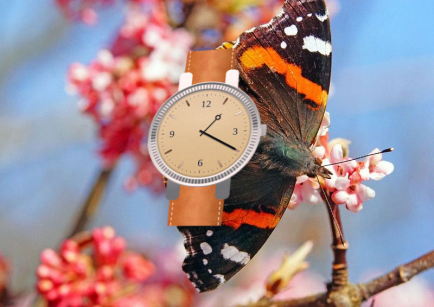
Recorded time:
1h20
